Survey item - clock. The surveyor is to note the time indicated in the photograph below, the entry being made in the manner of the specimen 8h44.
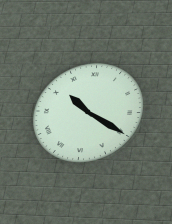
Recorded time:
10h20
